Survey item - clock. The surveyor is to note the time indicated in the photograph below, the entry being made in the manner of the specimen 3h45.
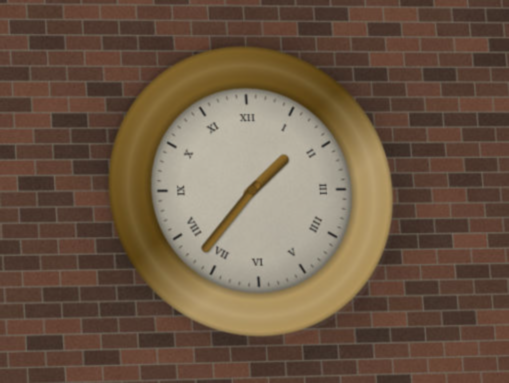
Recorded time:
1h37
